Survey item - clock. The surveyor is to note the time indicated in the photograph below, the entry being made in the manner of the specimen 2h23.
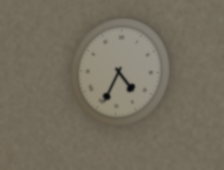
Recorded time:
4h34
